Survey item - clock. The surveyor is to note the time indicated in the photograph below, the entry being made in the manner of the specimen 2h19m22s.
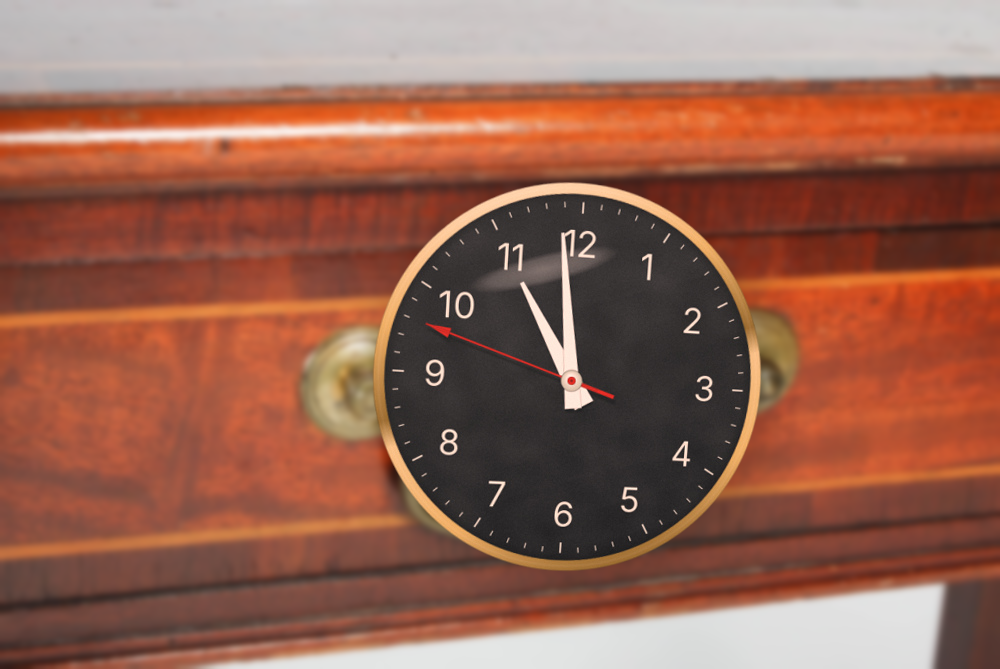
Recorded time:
10h58m48s
